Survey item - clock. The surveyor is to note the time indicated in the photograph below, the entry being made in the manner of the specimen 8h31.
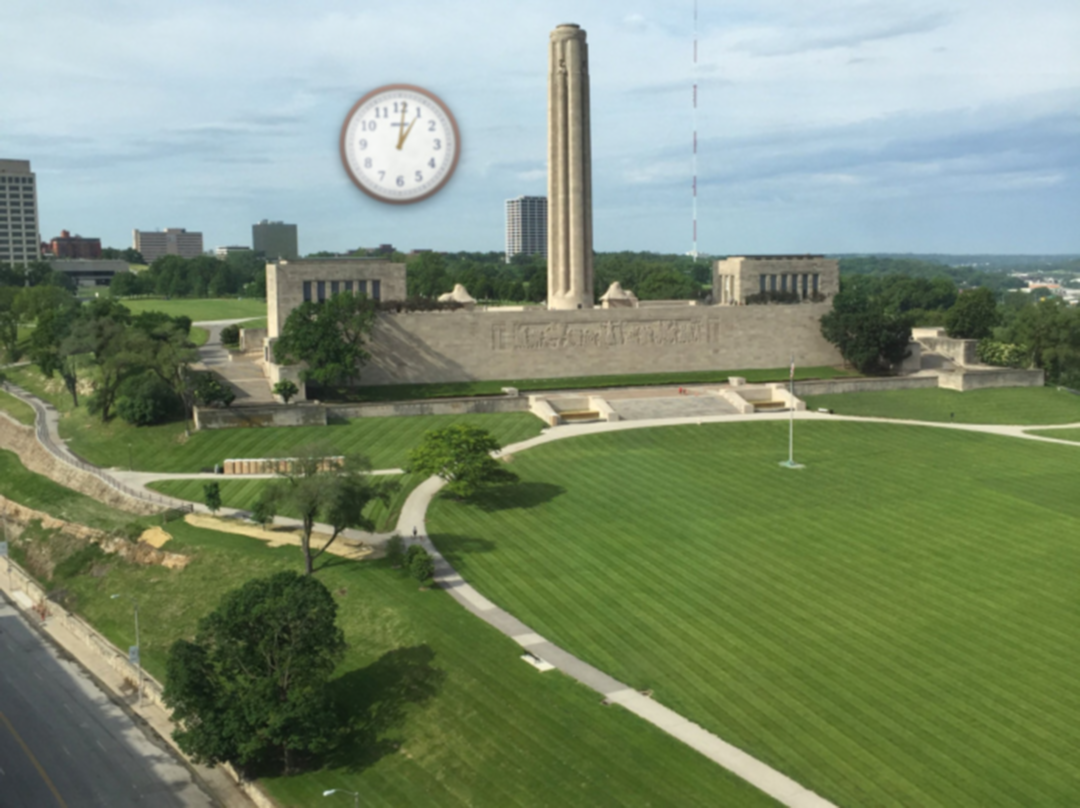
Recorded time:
1h01
